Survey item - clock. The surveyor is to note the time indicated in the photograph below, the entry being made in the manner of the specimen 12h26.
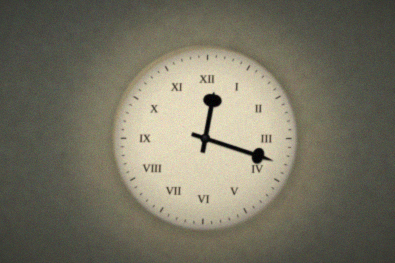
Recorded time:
12h18
